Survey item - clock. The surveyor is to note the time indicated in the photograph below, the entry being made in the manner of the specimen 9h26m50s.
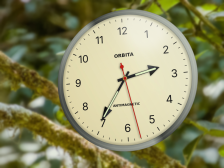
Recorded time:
2h35m28s
